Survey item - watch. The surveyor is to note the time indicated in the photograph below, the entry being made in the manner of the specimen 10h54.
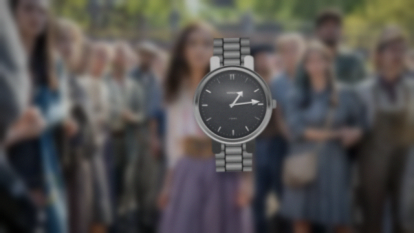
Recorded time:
1h14
